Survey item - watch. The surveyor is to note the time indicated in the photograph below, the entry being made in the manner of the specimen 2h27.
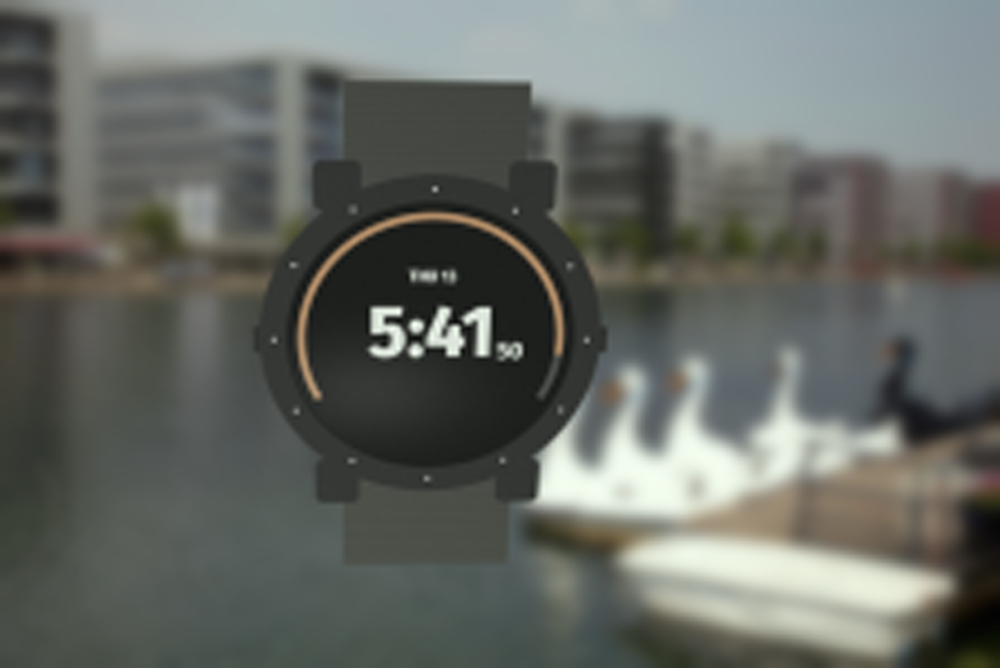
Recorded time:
5h41
